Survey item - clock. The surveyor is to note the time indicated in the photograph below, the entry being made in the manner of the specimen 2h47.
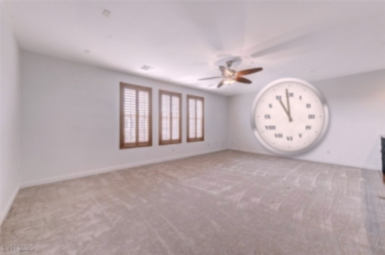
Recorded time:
10h59
